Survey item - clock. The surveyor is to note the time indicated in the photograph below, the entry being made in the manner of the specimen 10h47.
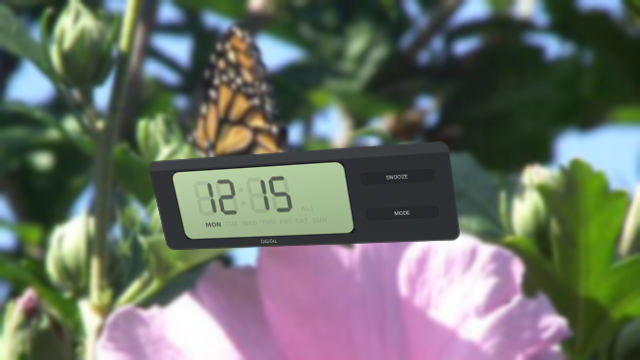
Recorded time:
12h15
